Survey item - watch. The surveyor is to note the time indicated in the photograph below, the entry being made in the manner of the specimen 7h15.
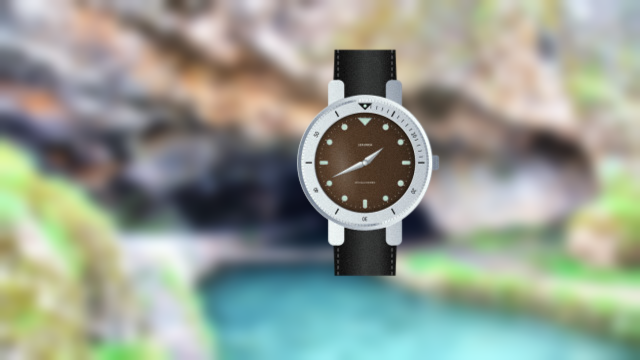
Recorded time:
1h41
